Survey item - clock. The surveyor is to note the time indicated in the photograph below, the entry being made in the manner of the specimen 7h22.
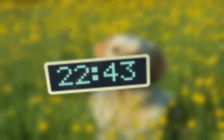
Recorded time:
22h43
